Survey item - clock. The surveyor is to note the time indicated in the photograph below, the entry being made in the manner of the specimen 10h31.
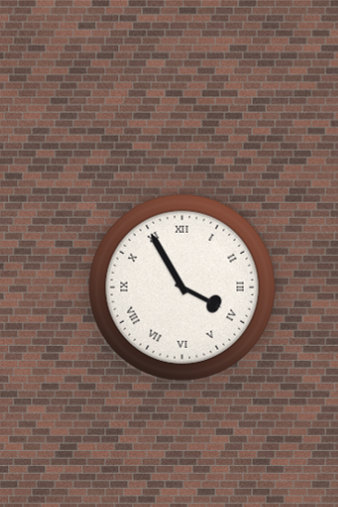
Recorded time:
3h55
